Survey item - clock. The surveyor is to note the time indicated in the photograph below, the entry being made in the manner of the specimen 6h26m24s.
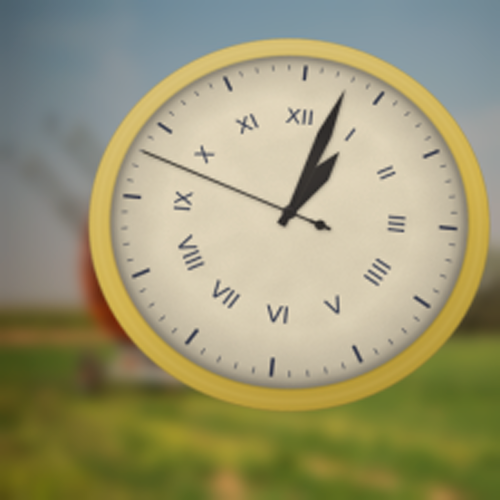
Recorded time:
1h02m48s
